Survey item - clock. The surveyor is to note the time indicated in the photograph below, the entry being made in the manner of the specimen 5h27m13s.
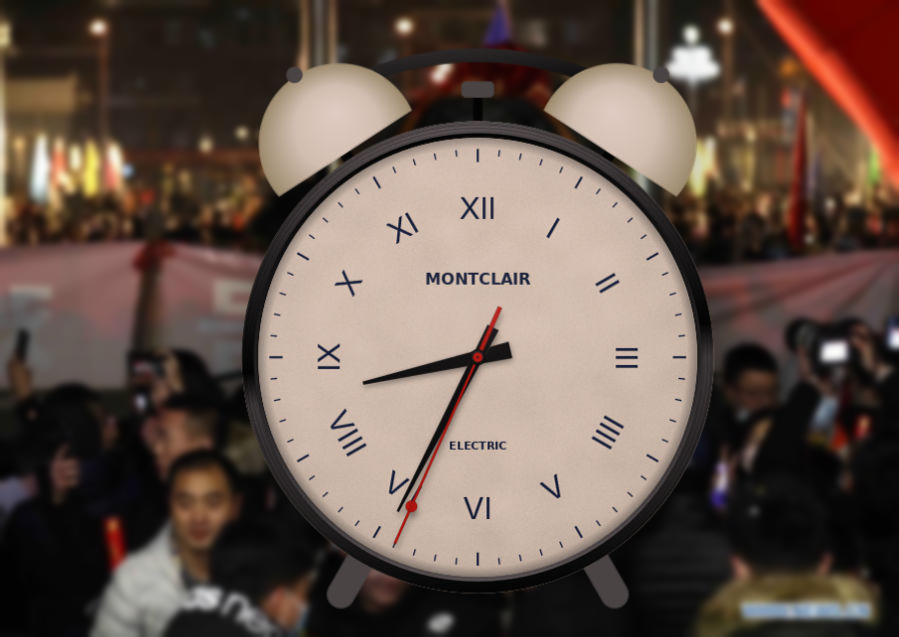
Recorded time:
8h34m34s
